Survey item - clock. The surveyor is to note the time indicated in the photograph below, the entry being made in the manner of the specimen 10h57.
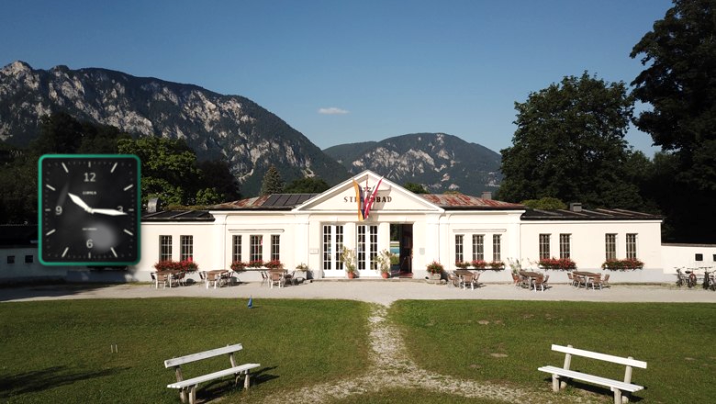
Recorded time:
10h16
